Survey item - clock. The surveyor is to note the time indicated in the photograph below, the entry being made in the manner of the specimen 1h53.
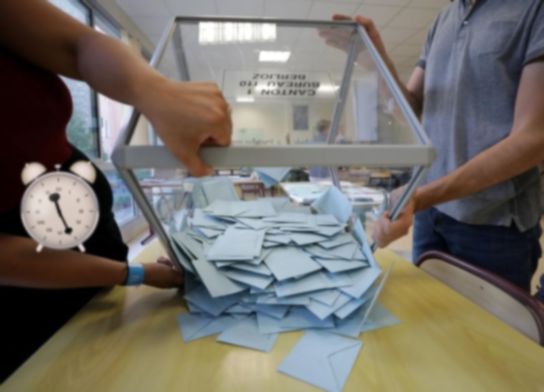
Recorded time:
11h26
